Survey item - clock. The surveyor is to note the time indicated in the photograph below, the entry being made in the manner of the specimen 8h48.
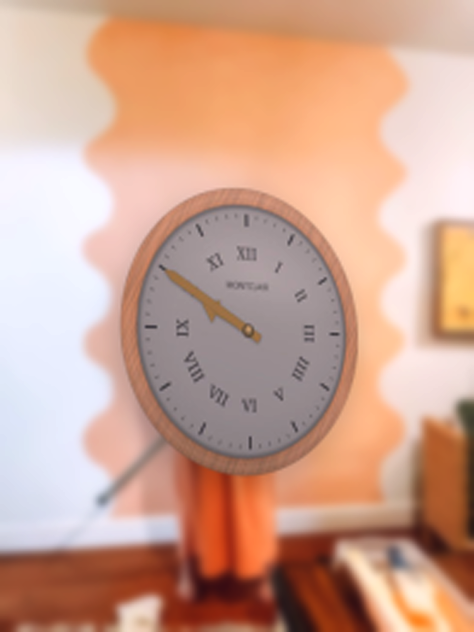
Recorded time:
9h50
